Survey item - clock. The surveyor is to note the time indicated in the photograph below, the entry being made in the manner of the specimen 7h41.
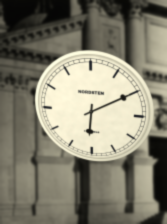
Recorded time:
6h10
